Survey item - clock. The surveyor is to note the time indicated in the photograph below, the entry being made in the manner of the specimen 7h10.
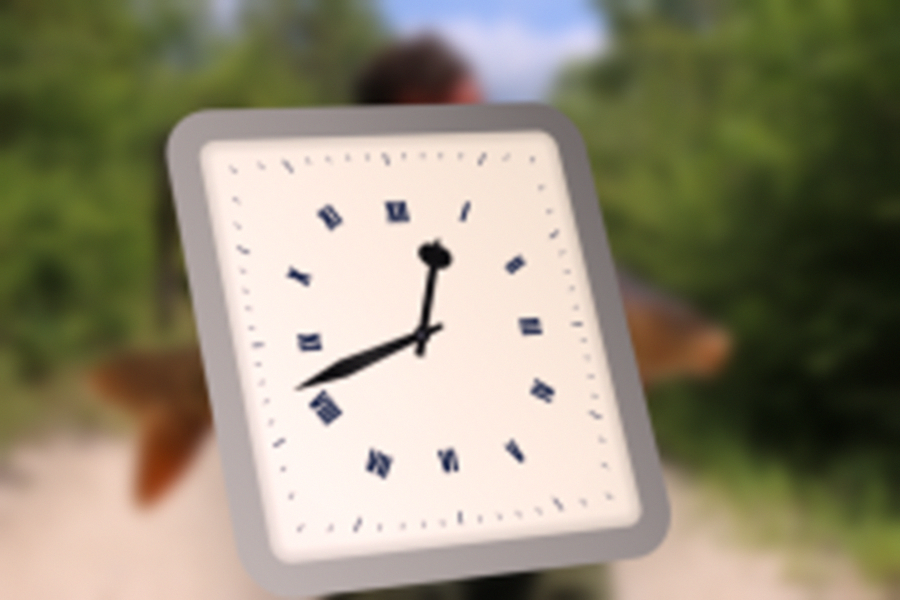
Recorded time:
12h42
